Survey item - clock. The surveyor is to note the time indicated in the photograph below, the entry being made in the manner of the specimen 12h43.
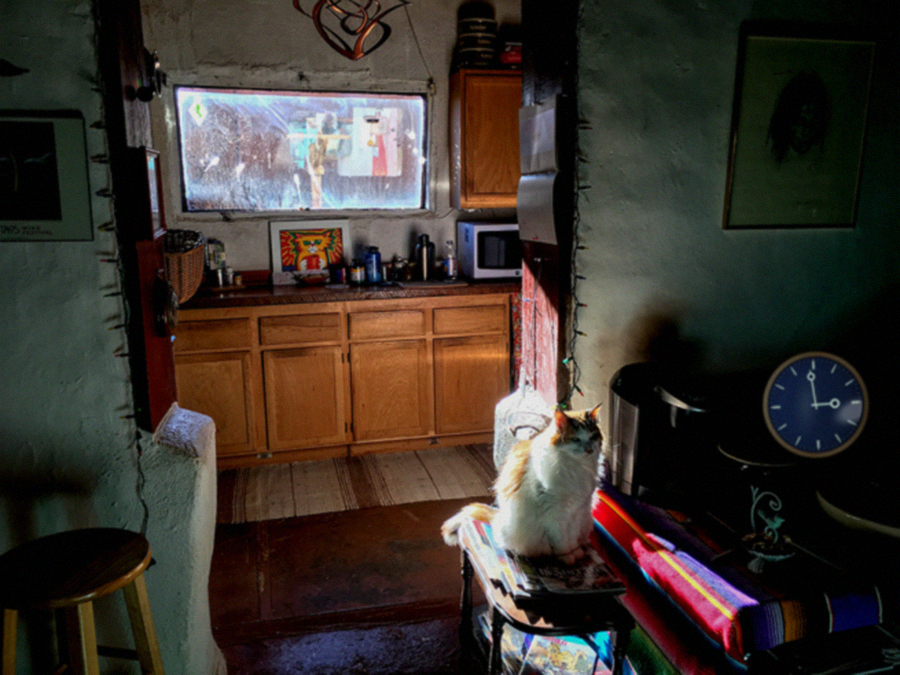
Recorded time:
2h59
